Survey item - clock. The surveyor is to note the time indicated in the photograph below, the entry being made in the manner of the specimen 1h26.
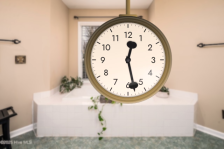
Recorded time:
12h28
